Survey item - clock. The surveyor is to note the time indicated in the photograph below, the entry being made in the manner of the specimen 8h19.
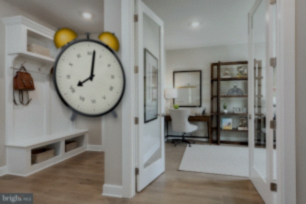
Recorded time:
8h02
